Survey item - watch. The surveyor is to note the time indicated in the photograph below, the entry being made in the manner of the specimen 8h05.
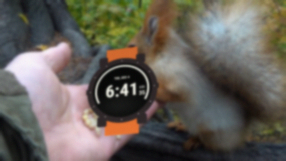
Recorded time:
6h41
